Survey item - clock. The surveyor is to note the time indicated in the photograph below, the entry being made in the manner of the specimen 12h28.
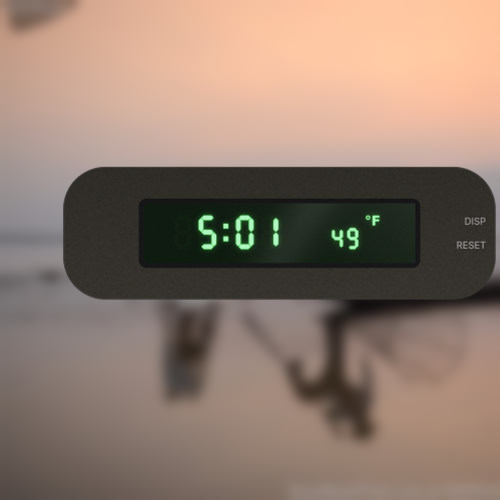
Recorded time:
5h01
